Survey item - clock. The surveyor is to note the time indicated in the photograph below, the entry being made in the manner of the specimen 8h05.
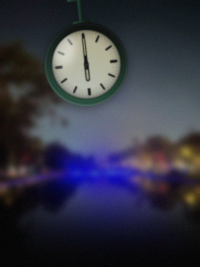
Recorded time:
6h00
